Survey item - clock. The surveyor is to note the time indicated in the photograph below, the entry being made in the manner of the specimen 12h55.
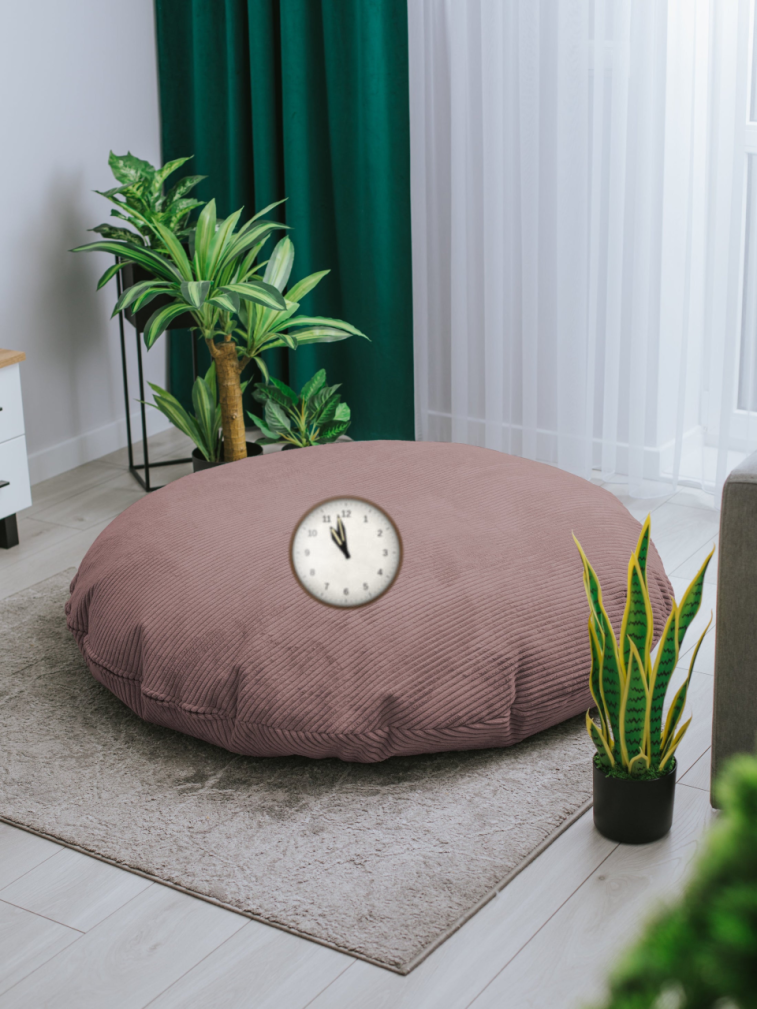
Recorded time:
10h58
